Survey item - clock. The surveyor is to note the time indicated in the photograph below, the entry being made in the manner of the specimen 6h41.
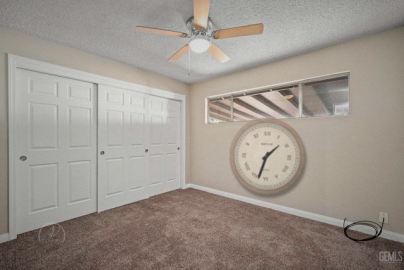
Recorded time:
1h33
